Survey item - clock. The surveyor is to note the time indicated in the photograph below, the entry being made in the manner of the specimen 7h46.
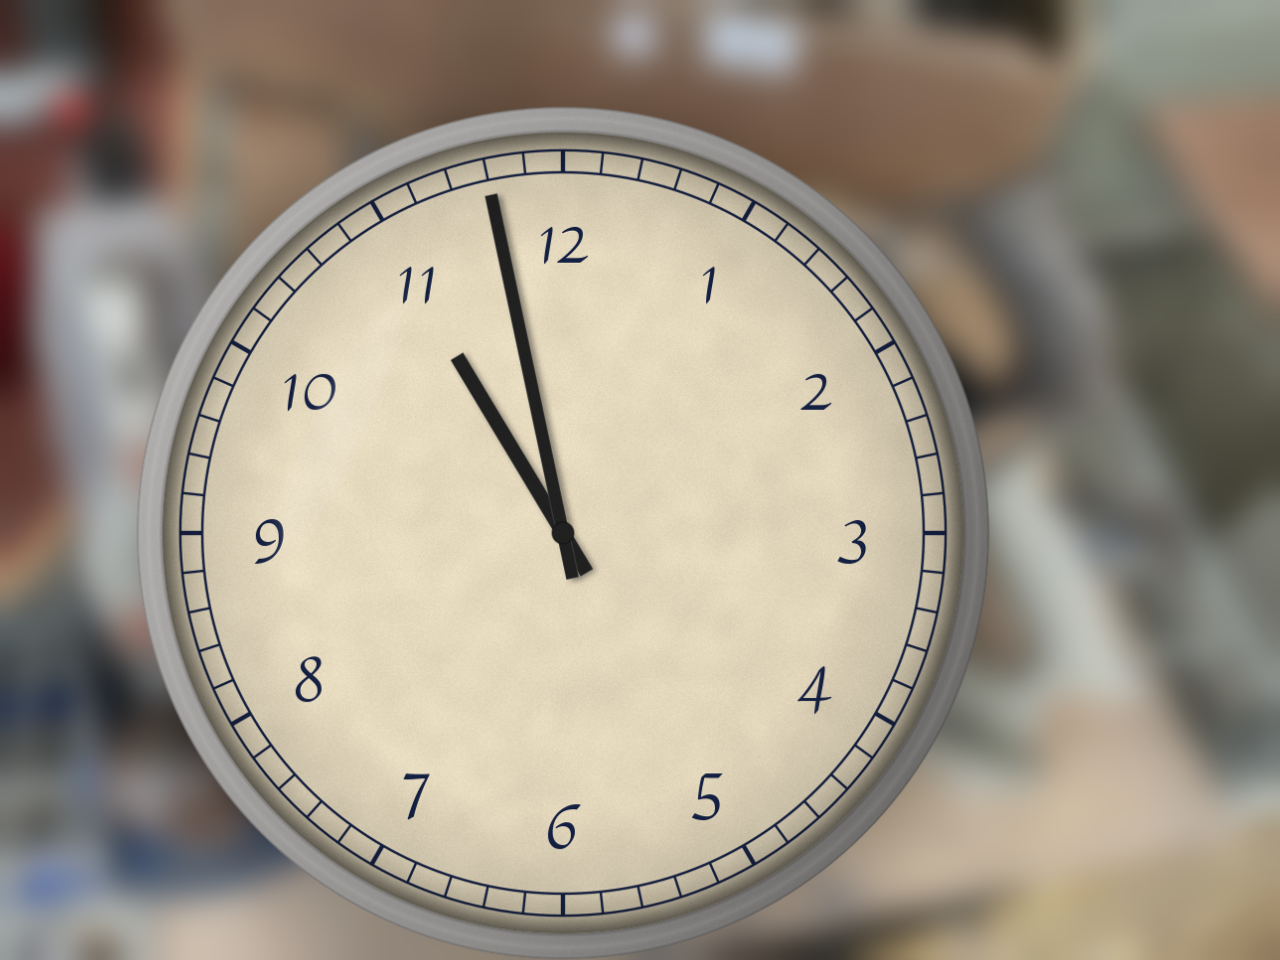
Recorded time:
10h58
